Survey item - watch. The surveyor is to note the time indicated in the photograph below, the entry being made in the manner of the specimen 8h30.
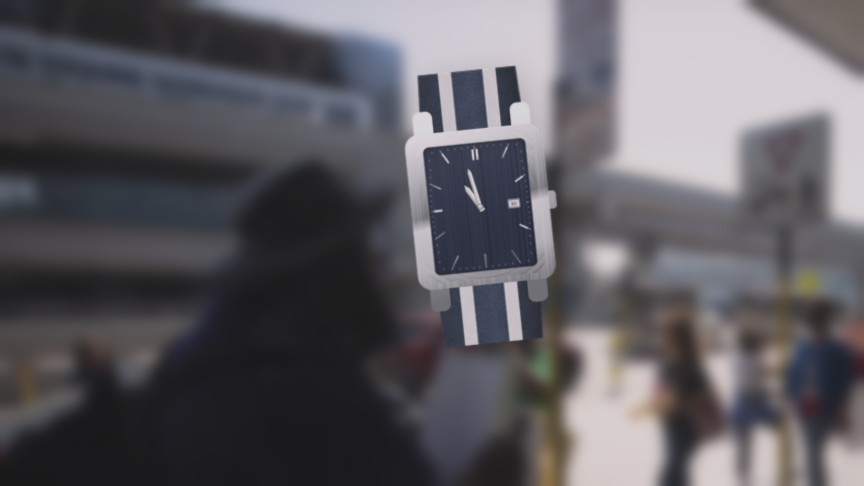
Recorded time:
10h58
